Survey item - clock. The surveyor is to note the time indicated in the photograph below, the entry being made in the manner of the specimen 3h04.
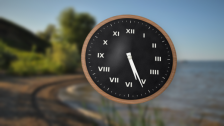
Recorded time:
5h26
